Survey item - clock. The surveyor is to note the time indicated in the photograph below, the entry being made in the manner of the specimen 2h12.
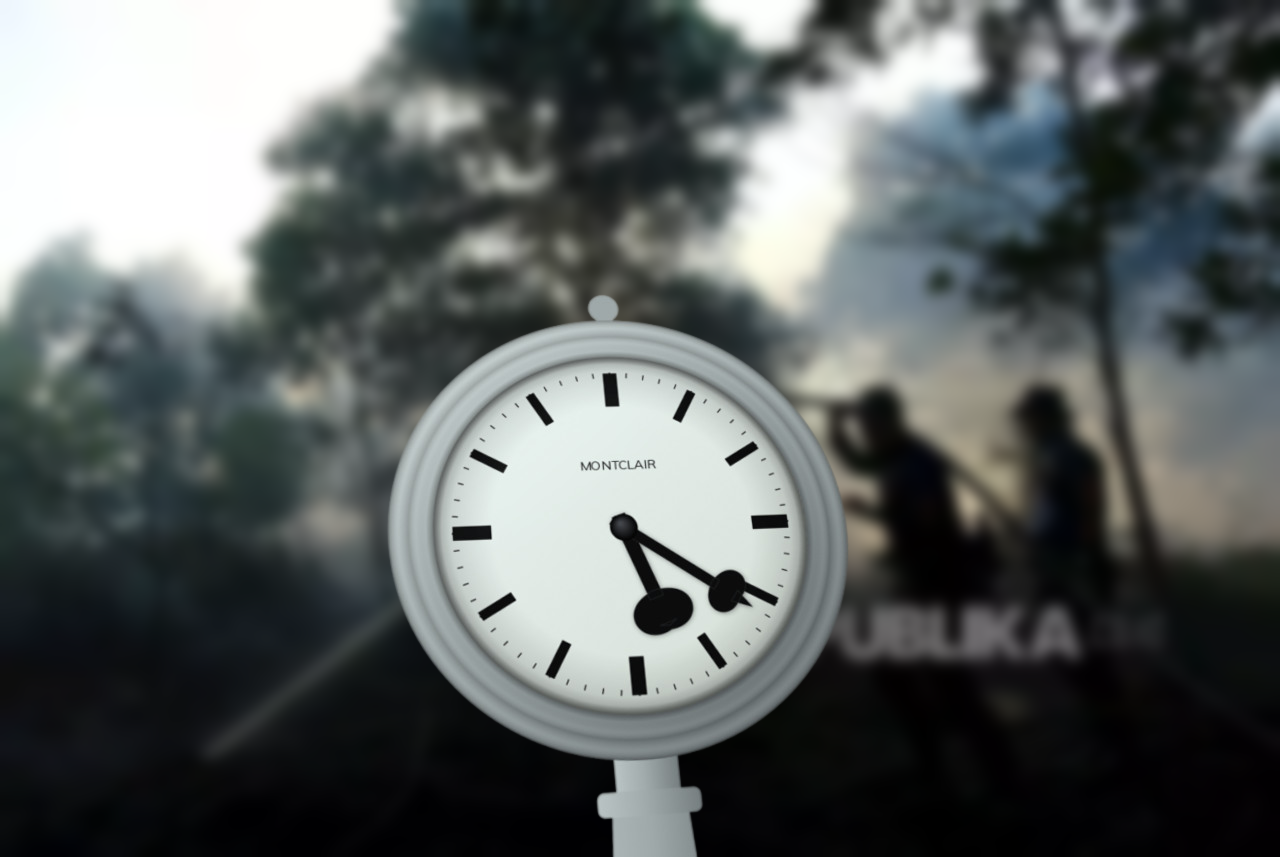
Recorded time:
5h21
